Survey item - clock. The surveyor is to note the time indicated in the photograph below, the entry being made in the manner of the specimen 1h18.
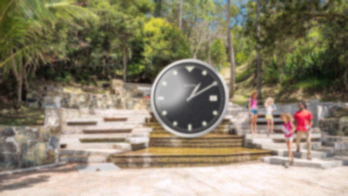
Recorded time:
1h10
